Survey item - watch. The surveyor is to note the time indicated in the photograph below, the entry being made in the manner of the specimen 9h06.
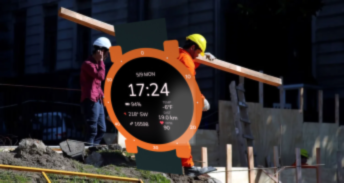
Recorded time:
17h24
